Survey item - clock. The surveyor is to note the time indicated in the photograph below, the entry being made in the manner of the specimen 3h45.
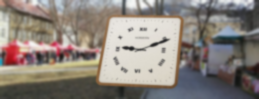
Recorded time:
9h11
